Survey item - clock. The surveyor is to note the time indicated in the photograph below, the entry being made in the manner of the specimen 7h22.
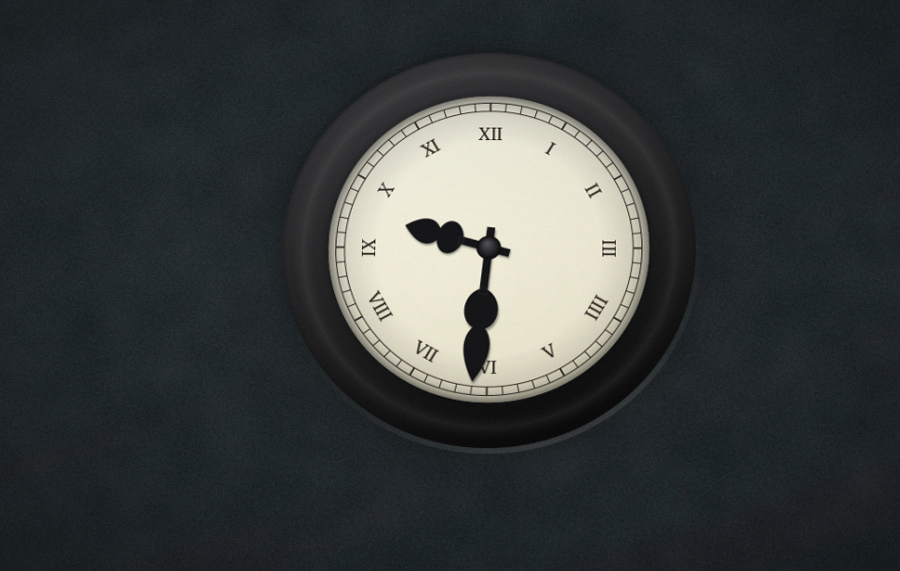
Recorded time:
9h31
